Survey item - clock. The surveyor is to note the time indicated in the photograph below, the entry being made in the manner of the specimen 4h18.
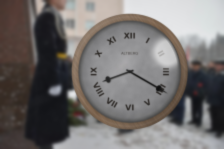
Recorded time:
8h20
